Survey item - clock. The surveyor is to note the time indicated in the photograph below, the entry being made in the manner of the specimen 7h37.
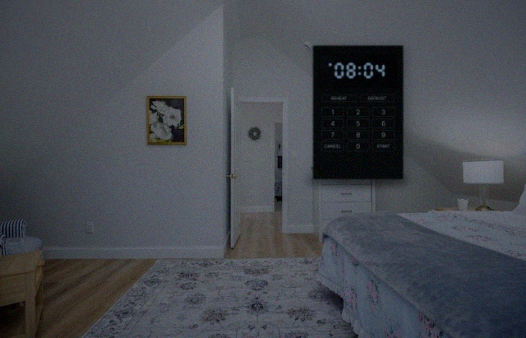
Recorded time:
8h04
